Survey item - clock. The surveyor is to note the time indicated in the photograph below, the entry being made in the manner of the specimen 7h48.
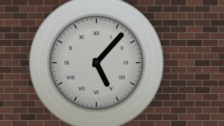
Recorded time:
5h07
